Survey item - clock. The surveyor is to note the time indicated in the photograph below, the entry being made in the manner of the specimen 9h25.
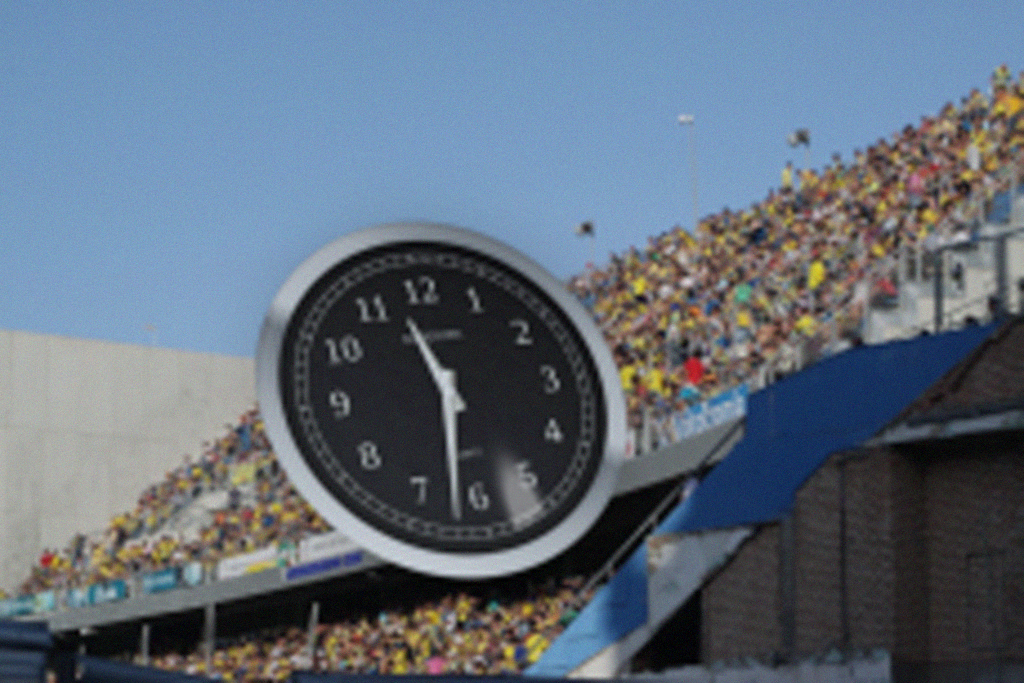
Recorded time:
11h32
